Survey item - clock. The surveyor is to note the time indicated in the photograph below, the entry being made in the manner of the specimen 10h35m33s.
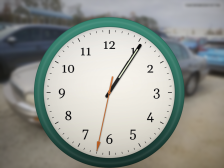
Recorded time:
1h05m32s
